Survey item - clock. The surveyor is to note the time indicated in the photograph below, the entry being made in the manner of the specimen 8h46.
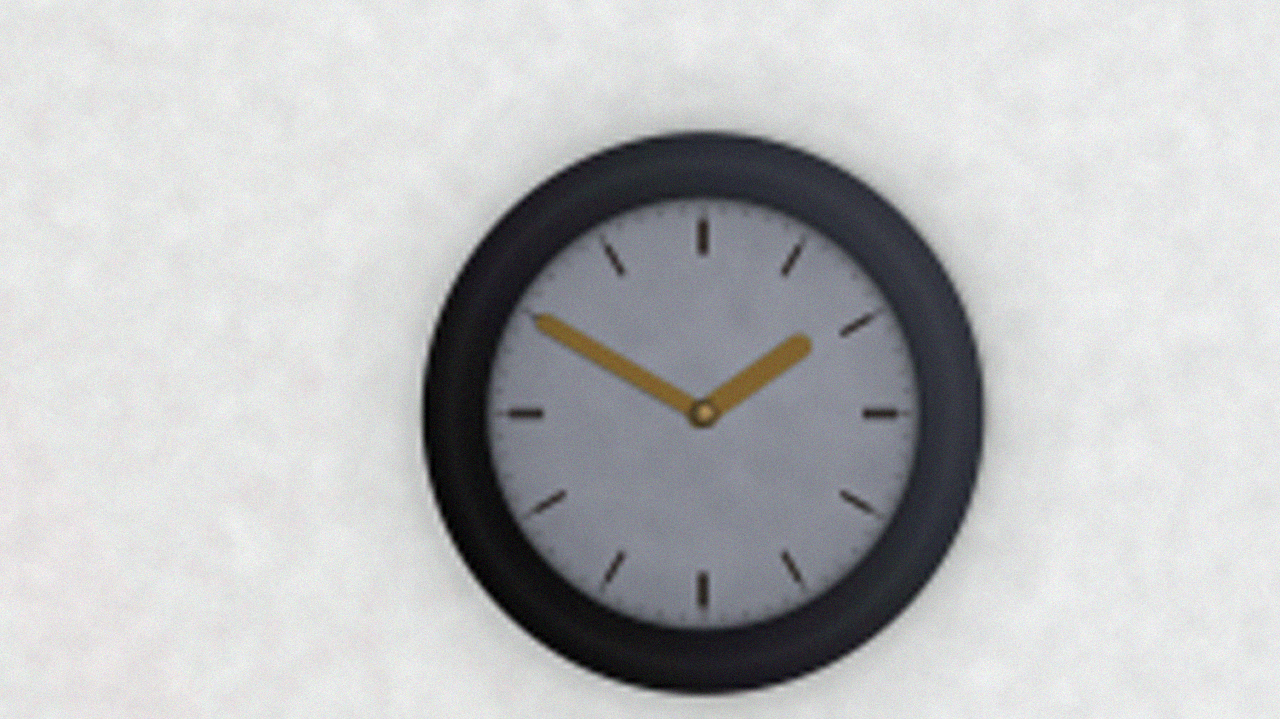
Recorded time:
1h50
